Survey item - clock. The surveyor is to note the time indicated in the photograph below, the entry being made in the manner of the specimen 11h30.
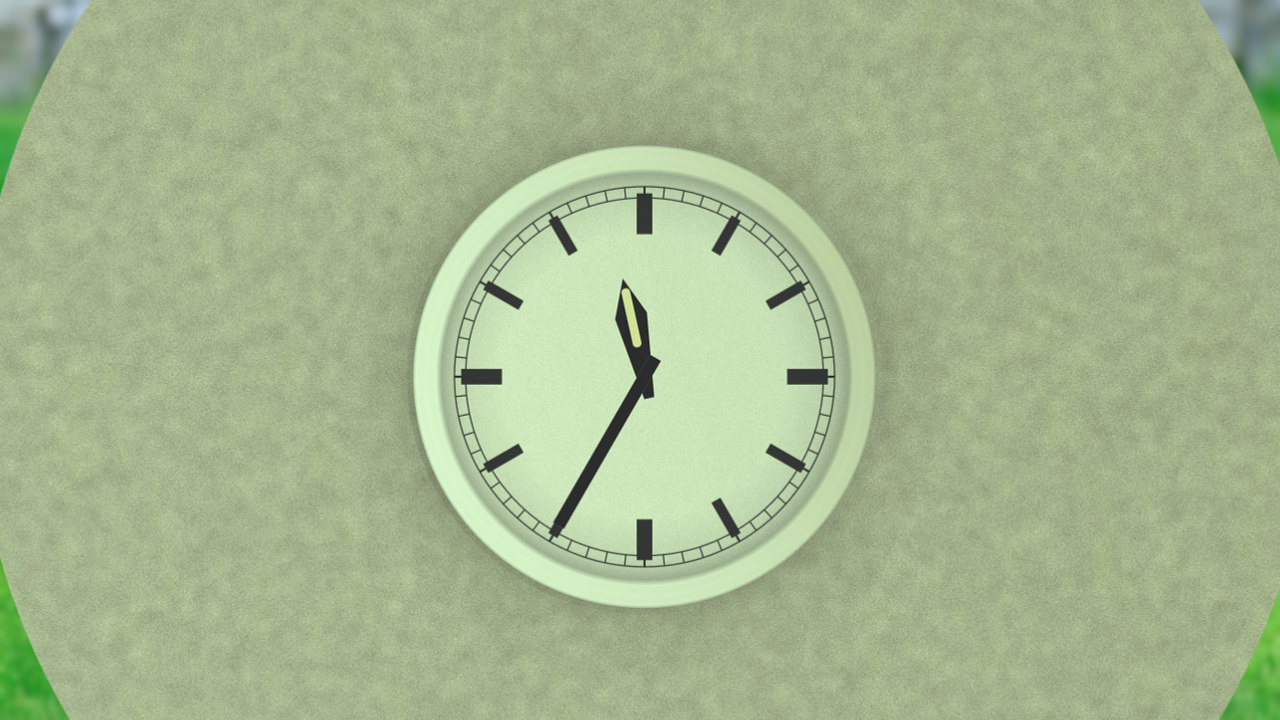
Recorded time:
11h35
